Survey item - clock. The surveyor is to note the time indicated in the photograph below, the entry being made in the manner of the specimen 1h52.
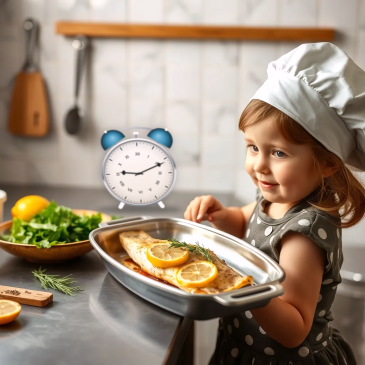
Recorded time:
9h11
